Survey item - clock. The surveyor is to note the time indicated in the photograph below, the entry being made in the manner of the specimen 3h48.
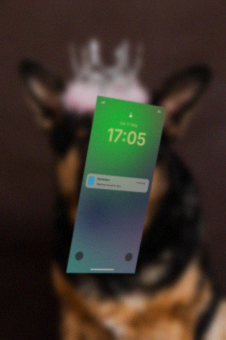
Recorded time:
17h05
